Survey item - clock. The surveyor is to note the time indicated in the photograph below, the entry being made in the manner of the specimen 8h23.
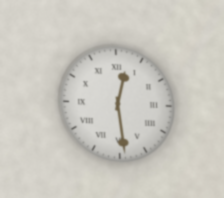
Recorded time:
12h29
